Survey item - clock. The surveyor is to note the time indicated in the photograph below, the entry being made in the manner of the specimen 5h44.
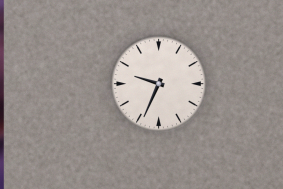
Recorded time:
9h34
